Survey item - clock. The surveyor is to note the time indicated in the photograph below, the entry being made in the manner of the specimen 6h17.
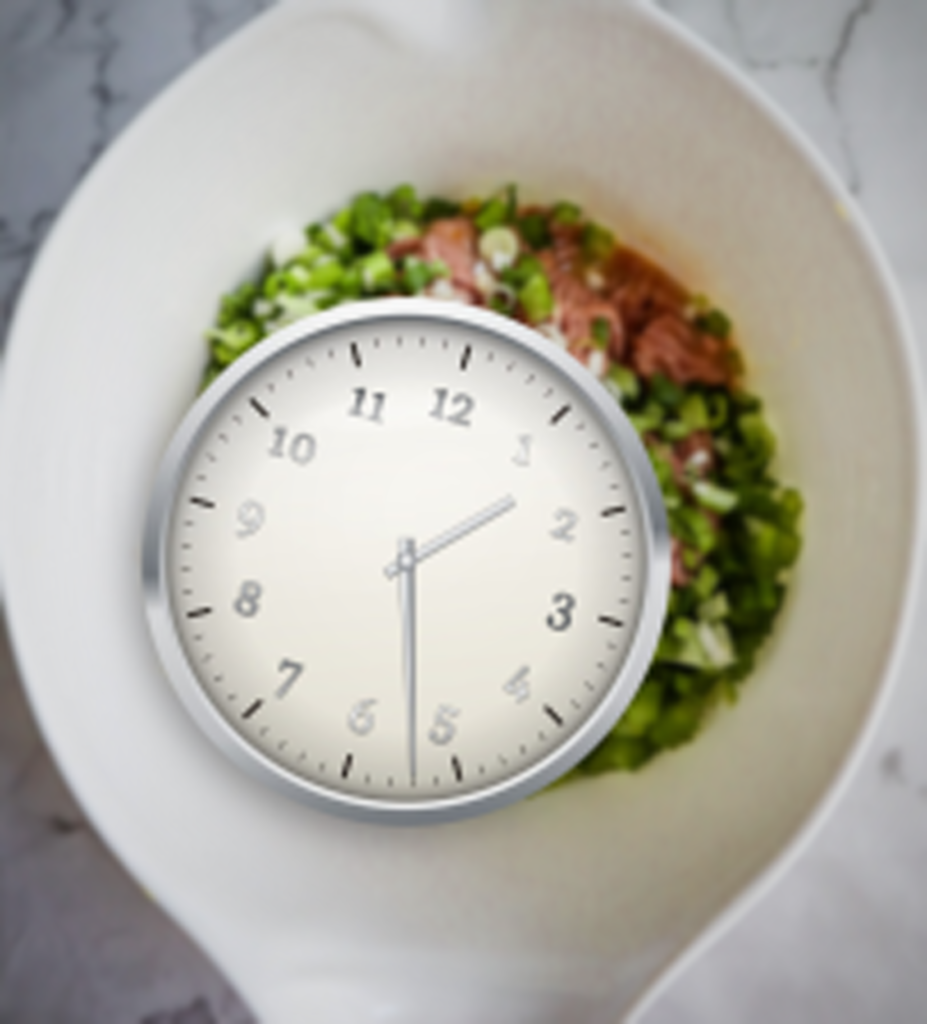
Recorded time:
1h27
